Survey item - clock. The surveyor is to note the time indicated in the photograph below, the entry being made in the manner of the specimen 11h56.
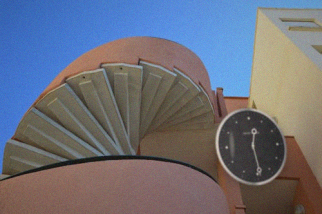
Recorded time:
12h29
